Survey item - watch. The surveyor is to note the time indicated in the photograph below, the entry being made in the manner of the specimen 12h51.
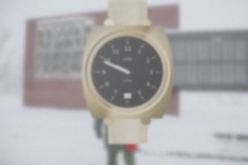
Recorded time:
9h49
